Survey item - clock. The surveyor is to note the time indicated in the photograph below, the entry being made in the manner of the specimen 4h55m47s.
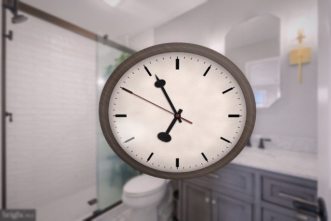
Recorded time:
6h55m50s
